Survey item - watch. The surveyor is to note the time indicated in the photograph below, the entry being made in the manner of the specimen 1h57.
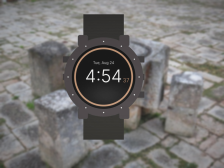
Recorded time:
4h54
